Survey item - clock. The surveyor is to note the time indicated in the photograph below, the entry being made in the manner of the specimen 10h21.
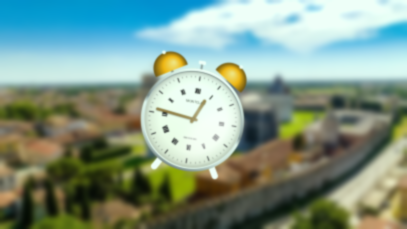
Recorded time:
12h46
